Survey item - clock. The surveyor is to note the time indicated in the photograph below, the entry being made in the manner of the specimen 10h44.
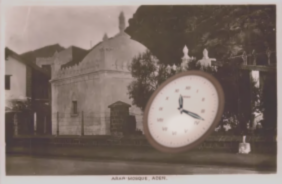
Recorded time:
11h18
